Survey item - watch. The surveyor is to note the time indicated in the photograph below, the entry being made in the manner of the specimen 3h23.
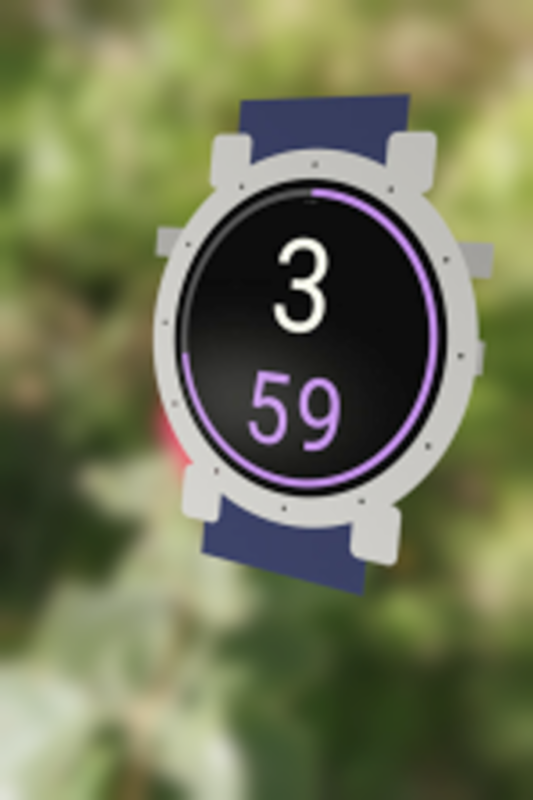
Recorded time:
3h59
